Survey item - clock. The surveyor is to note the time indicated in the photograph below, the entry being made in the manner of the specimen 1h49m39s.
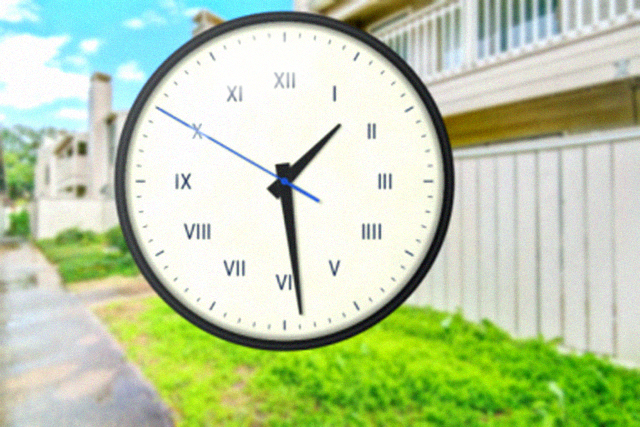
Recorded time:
1h28m50s
